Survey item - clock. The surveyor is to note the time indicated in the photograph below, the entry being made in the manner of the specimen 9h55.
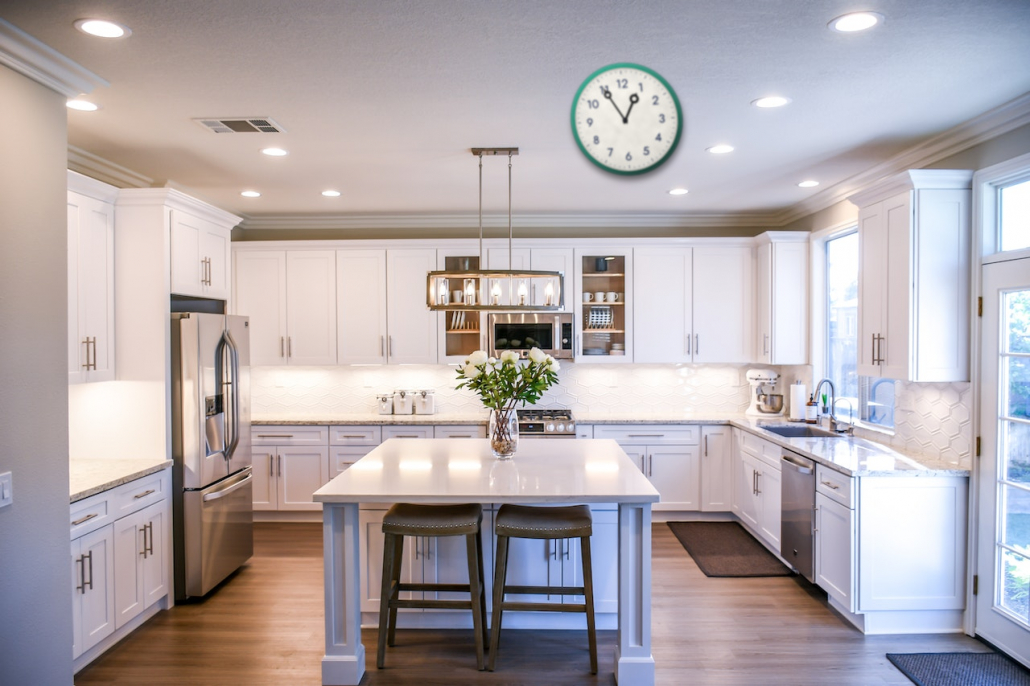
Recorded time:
12h55
